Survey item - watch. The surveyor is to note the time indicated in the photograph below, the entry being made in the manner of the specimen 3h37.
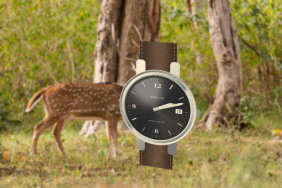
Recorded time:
2h12
